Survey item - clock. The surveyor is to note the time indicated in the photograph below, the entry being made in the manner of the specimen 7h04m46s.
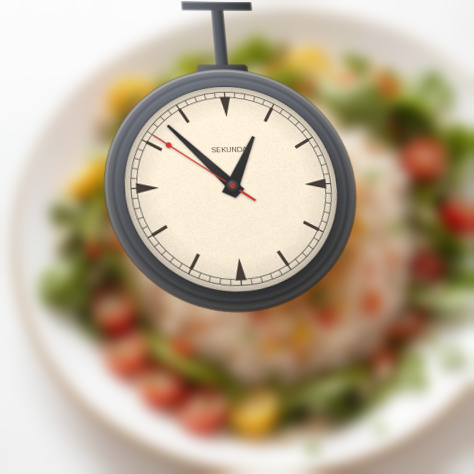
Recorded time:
12h52m51s
